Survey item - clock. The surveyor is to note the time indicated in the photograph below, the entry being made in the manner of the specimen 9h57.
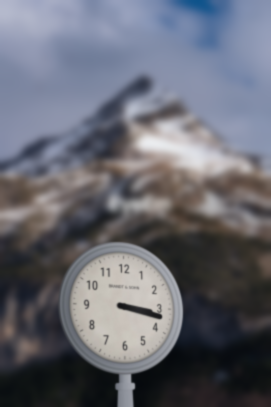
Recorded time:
3h17
